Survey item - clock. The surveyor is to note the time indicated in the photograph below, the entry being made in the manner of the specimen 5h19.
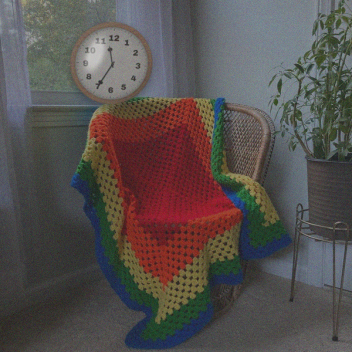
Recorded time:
11h35
